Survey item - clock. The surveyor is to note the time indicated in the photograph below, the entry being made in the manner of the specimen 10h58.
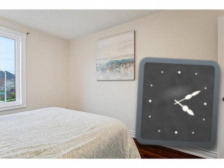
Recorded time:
4h10
